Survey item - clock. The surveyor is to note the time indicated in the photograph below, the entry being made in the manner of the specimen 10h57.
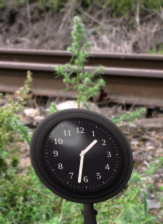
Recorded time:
1h32
